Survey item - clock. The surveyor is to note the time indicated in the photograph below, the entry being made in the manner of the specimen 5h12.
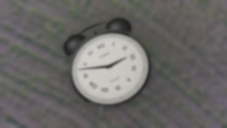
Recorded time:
2h48
